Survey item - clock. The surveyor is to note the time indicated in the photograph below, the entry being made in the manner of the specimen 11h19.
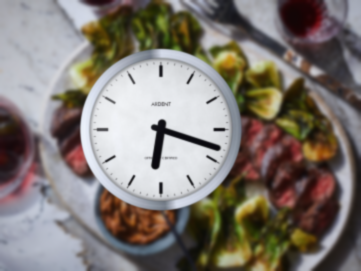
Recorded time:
6h18
